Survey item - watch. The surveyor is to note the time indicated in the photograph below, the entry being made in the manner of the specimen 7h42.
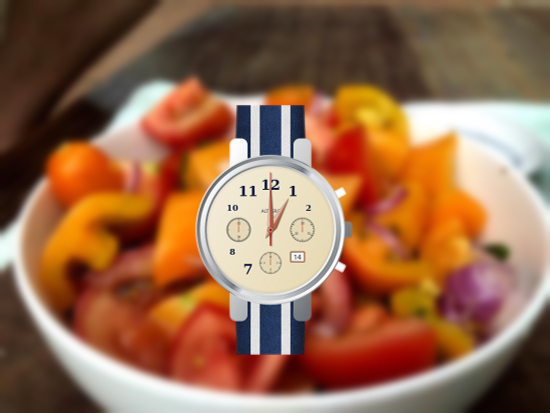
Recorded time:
1h00
